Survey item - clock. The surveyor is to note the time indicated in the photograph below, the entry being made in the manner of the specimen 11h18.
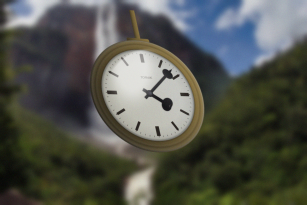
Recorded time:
4h08
